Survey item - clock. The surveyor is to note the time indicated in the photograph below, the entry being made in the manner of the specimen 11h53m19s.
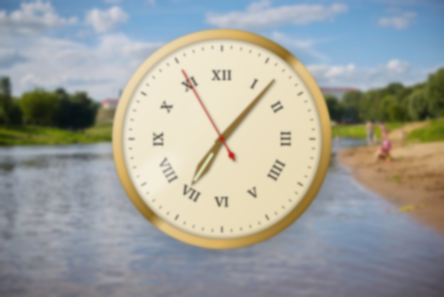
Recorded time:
7h06m55s
